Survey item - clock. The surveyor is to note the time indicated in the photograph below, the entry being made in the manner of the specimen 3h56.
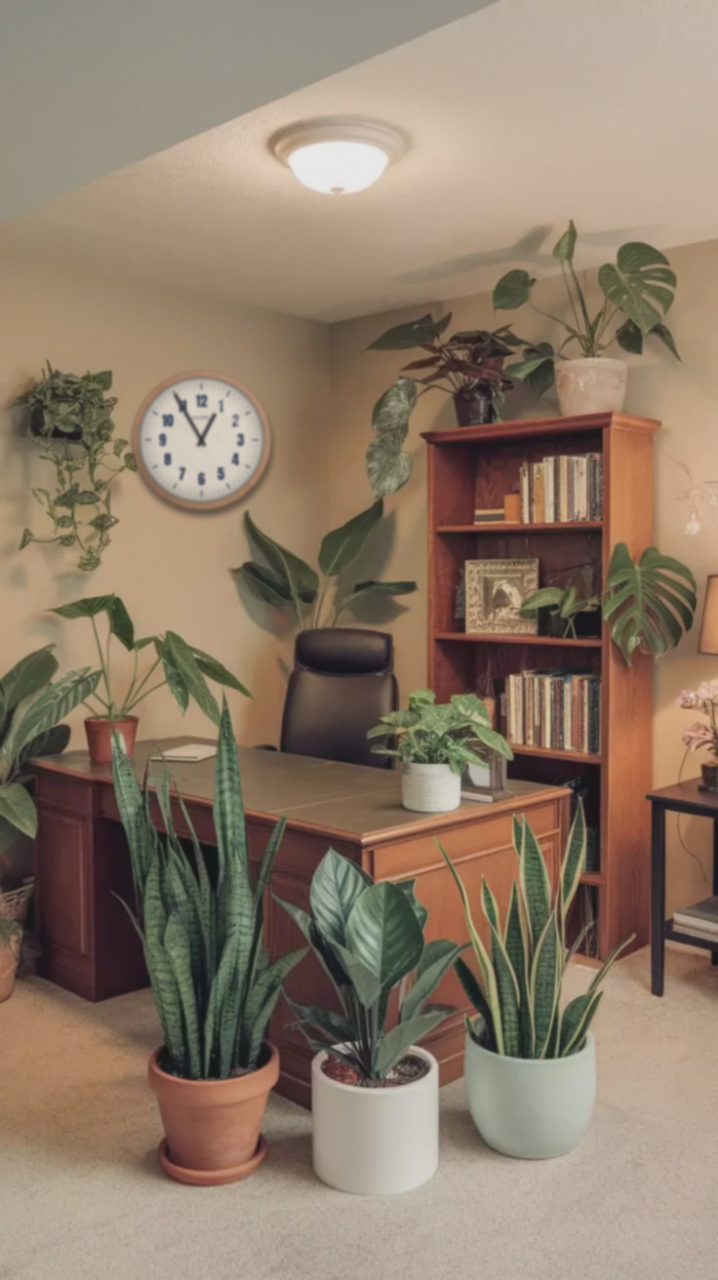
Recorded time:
12h55
